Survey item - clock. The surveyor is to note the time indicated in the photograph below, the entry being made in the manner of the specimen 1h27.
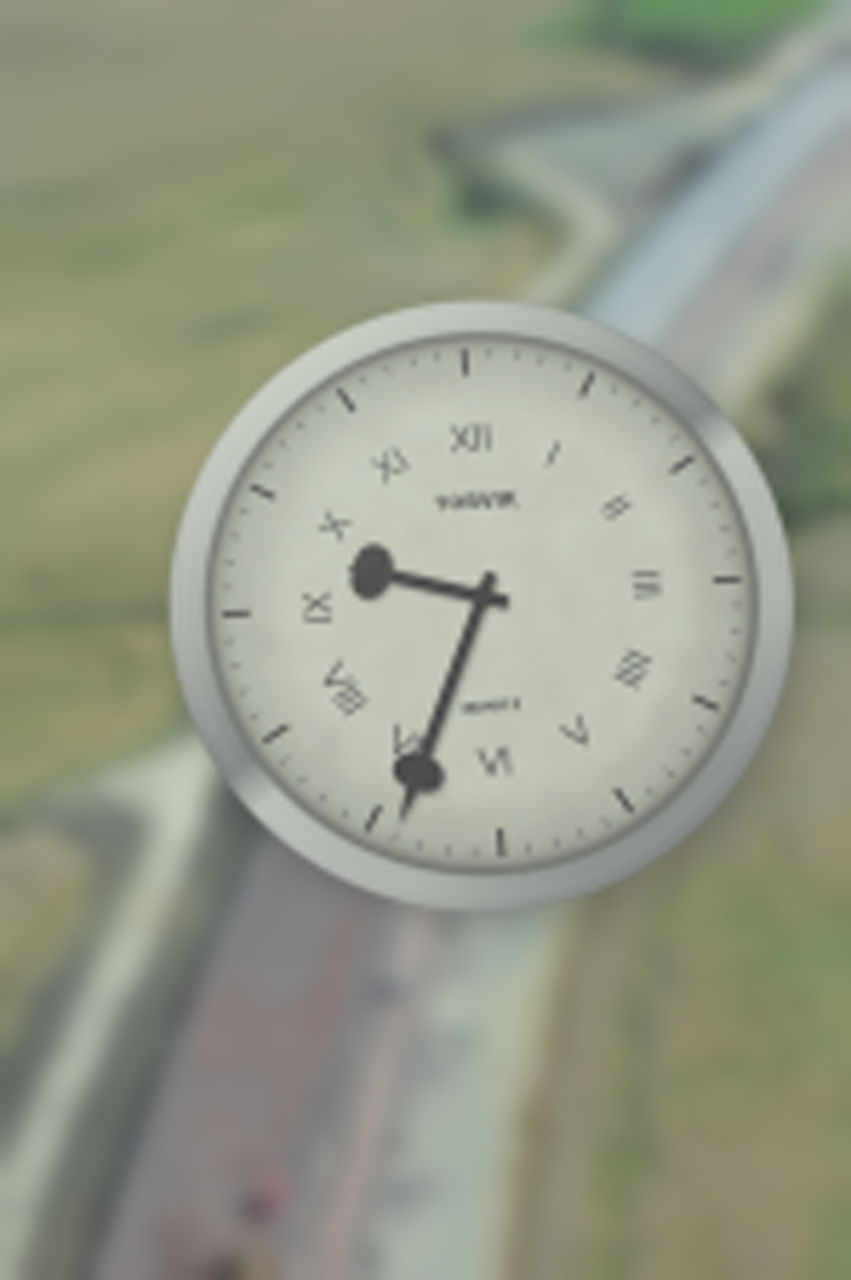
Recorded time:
9h34
